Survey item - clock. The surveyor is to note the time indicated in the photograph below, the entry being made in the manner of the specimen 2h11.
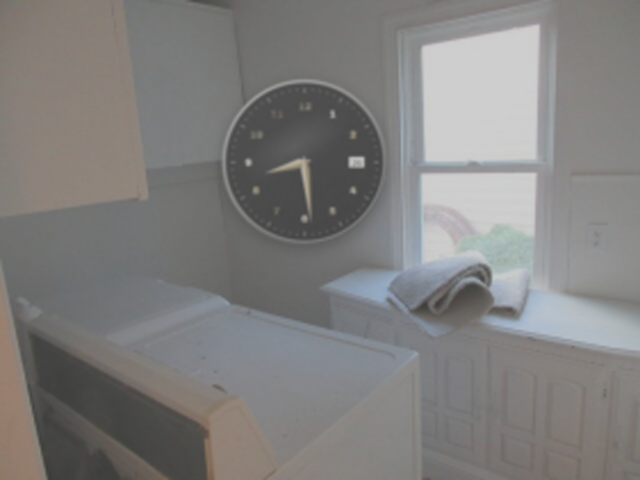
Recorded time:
8h29
